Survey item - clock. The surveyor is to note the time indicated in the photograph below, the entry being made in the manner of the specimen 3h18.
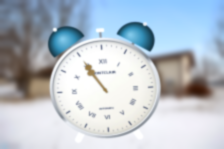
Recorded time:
10h55
